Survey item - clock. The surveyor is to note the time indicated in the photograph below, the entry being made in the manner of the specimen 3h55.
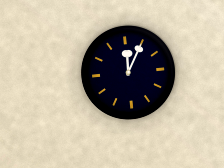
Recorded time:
12h05
